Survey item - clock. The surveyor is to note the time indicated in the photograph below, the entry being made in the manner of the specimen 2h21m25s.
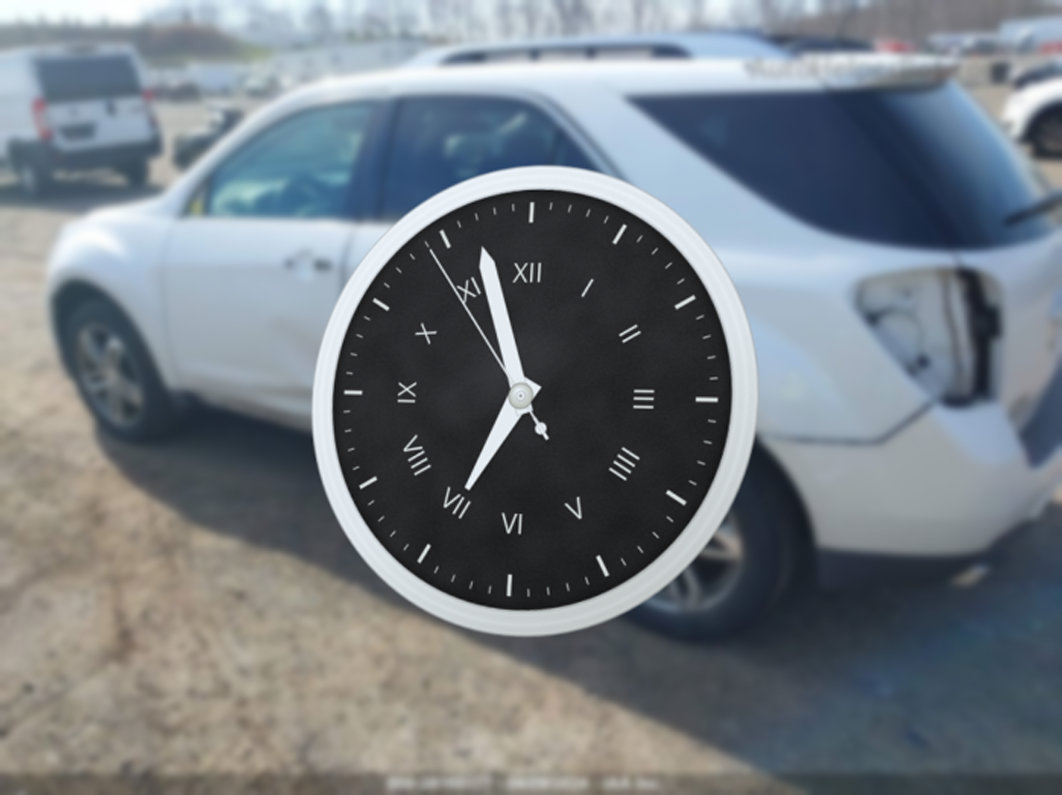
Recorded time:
6h56m54s
